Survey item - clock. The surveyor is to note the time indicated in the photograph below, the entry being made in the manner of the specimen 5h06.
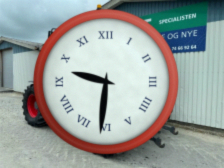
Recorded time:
9h31
